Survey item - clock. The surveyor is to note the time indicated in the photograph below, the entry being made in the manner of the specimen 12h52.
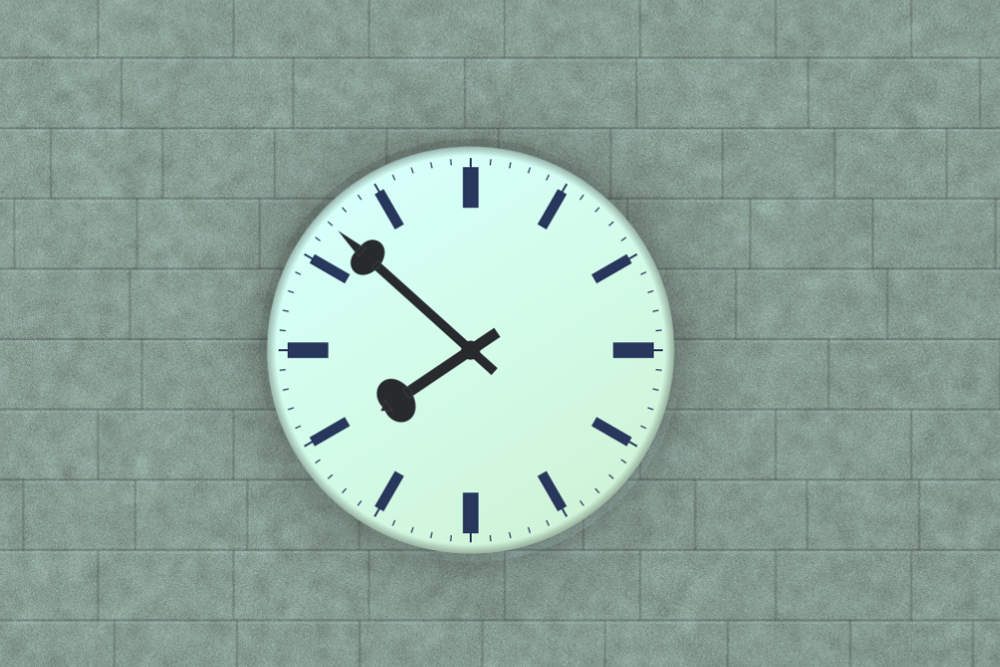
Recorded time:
7h52
